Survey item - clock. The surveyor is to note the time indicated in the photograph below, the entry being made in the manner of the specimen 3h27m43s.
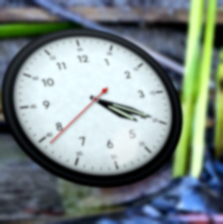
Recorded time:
4h19m39s
